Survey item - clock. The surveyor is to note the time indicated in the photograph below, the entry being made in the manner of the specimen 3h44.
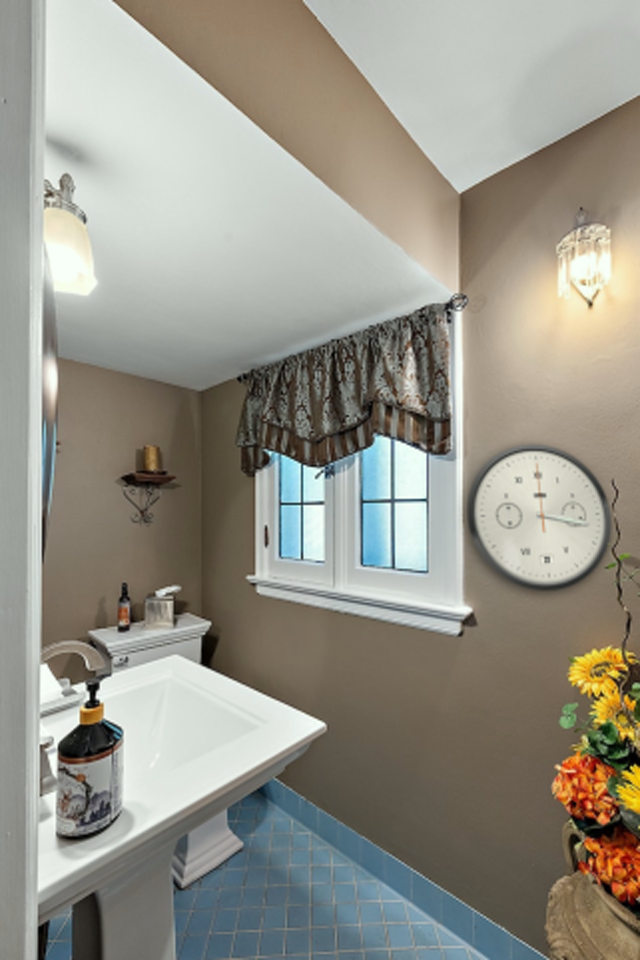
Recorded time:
3h17
